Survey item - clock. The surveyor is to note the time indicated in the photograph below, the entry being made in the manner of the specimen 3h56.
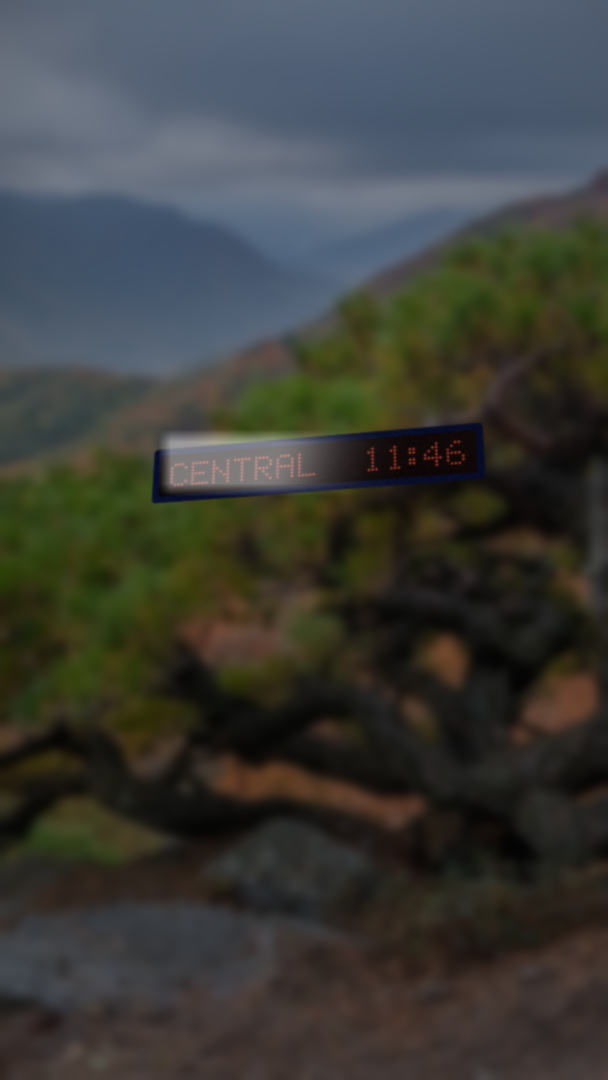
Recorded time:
11h46
